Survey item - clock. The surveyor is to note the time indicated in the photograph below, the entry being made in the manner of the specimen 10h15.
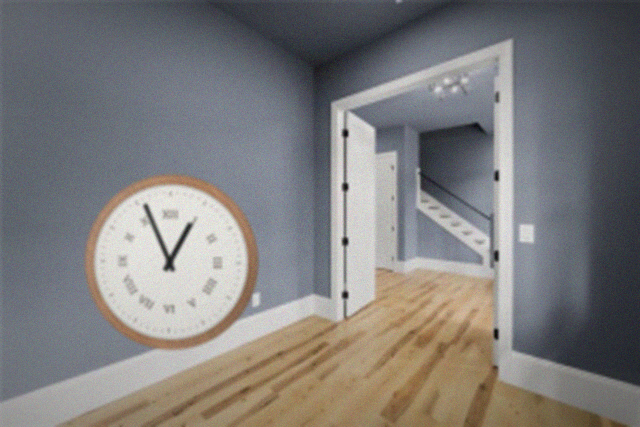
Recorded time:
12h56
